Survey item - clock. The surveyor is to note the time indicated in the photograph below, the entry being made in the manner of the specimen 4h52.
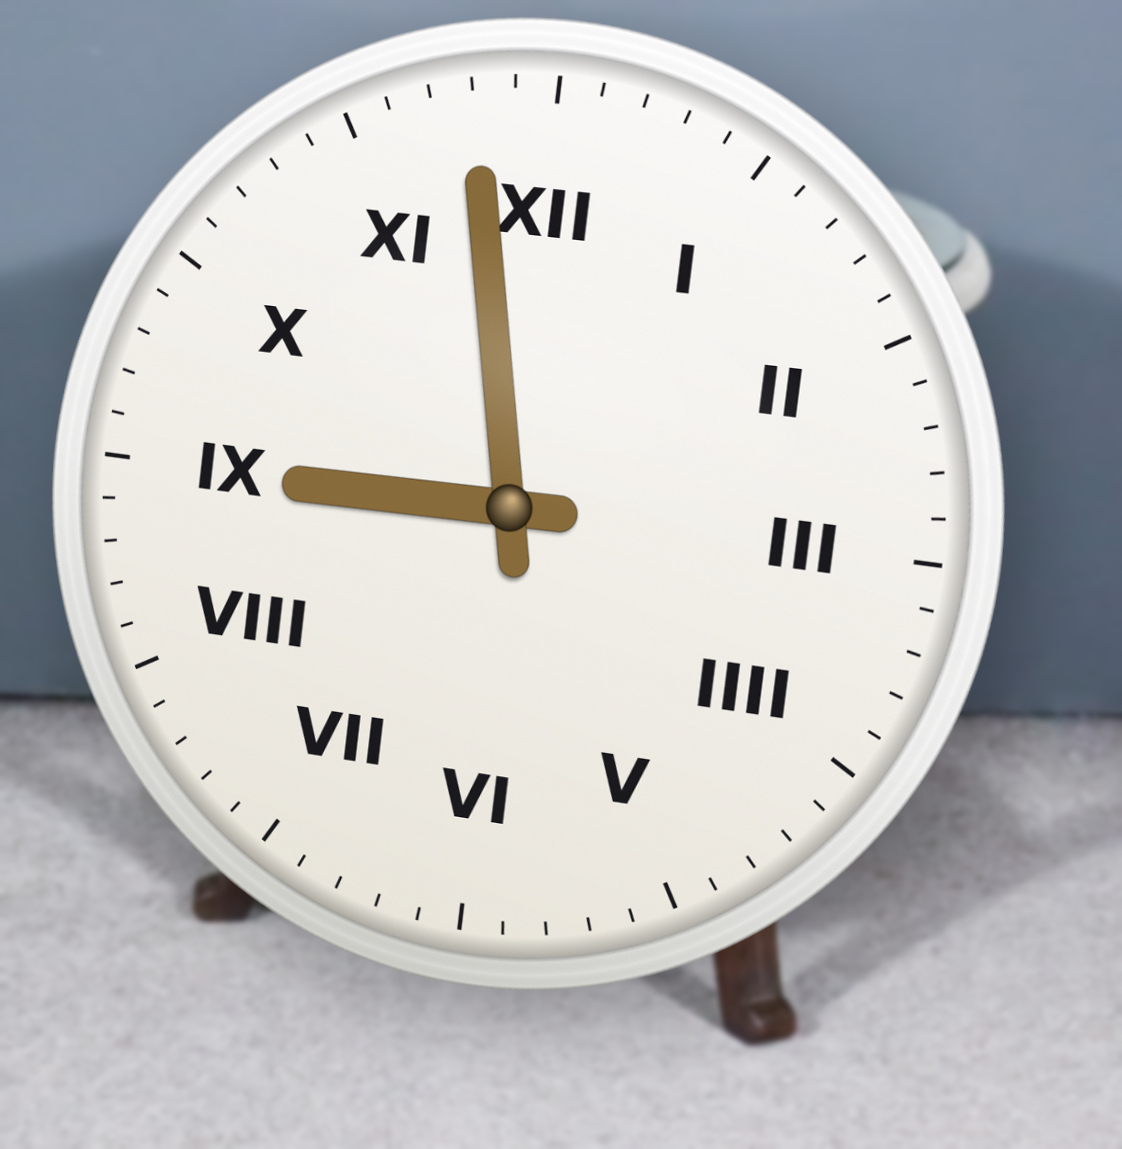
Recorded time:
8h58
